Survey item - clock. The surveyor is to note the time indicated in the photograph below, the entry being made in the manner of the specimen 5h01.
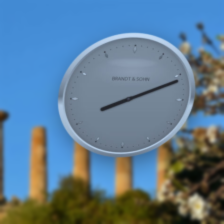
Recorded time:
8h11
